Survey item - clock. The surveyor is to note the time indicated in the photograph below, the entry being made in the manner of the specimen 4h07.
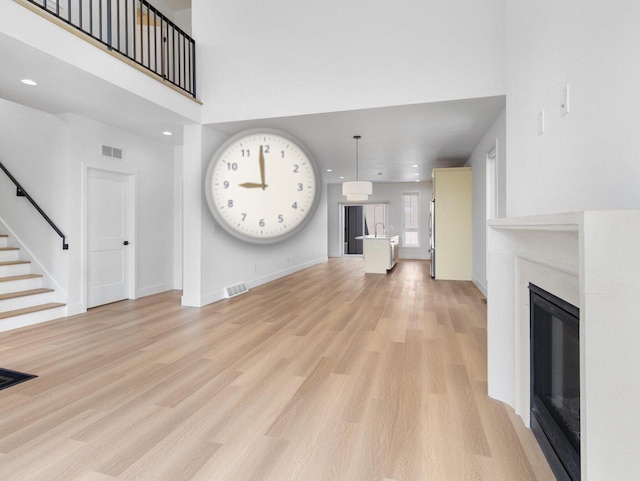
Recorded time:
8h59
